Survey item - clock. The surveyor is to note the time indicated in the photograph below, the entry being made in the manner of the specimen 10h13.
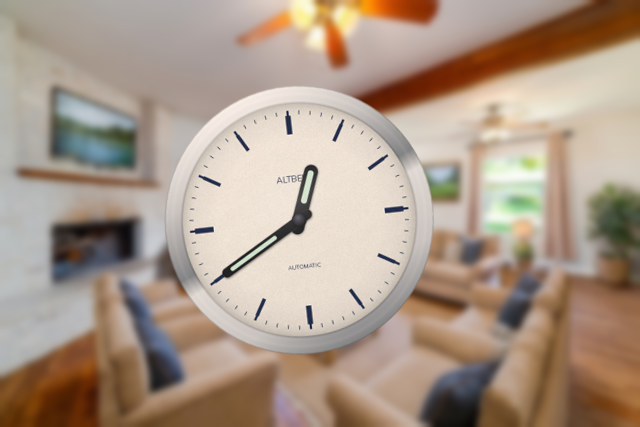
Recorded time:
12h40
